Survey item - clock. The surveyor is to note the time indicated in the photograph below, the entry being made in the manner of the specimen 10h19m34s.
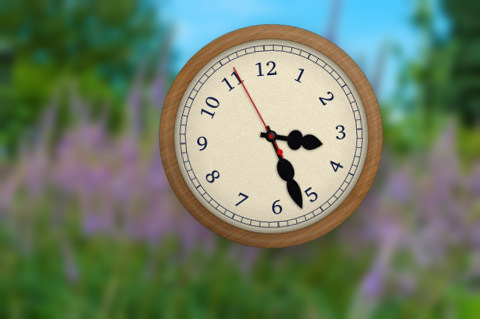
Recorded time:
3h26m56s
